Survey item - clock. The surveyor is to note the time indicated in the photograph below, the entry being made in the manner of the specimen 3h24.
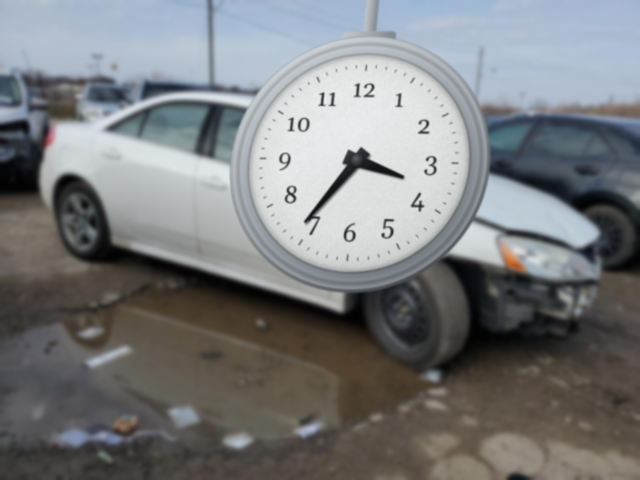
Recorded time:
3h36
